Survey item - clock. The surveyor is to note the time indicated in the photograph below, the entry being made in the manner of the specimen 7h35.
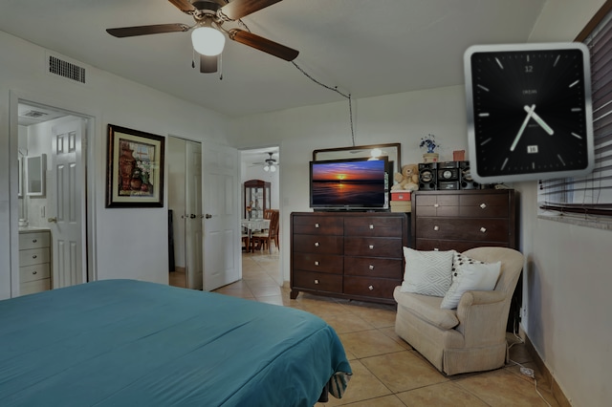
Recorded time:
4h35
